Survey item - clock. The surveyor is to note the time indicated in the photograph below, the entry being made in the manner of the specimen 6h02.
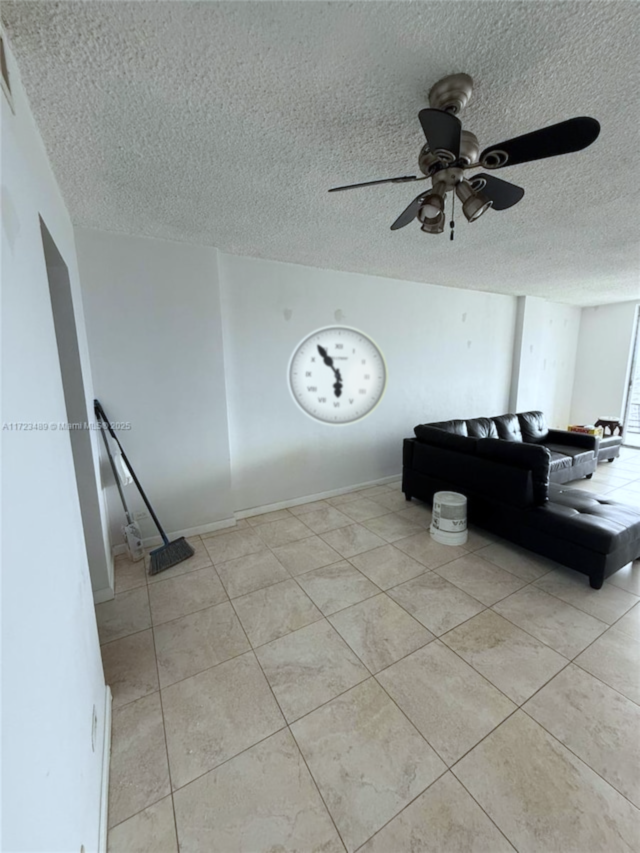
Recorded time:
5h54
